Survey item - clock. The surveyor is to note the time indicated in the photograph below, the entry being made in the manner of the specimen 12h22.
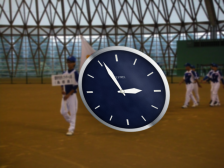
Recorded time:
2h56
